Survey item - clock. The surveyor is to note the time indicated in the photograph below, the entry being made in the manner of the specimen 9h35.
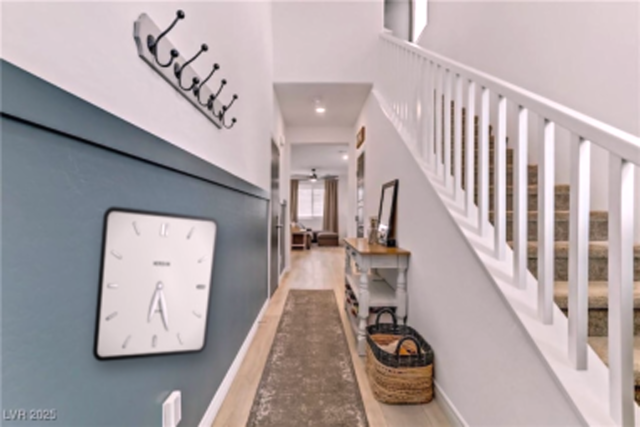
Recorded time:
6h27
